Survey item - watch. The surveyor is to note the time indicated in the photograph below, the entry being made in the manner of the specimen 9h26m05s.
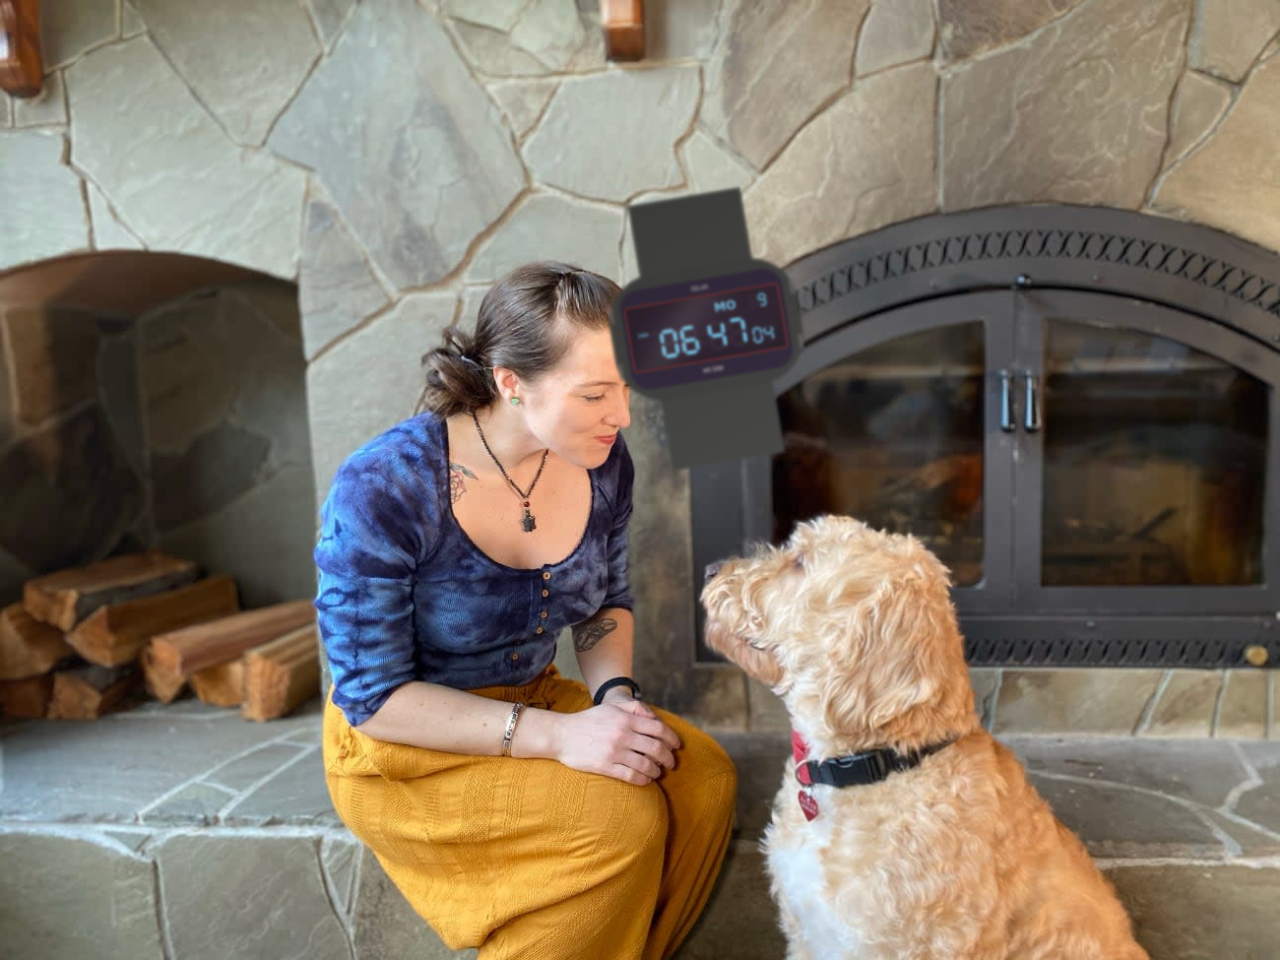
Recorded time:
6h47m04s
